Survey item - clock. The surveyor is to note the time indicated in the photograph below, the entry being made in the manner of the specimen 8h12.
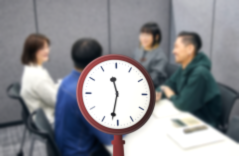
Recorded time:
11h32
